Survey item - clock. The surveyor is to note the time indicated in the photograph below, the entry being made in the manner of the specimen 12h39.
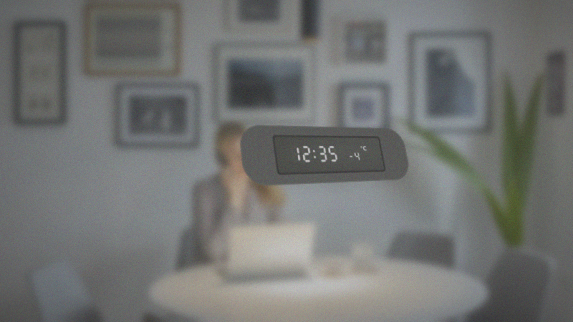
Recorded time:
12h35
